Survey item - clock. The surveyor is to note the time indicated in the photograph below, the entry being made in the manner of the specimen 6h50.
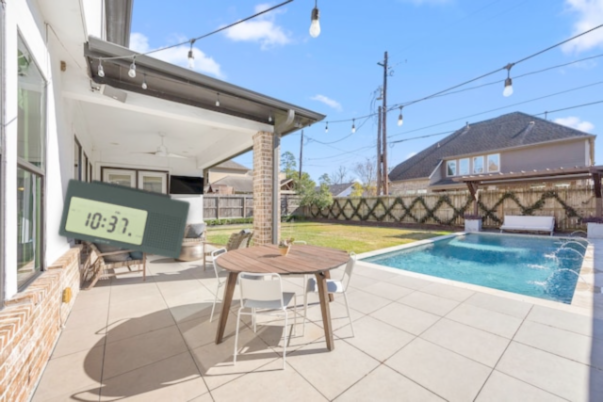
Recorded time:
10h37
